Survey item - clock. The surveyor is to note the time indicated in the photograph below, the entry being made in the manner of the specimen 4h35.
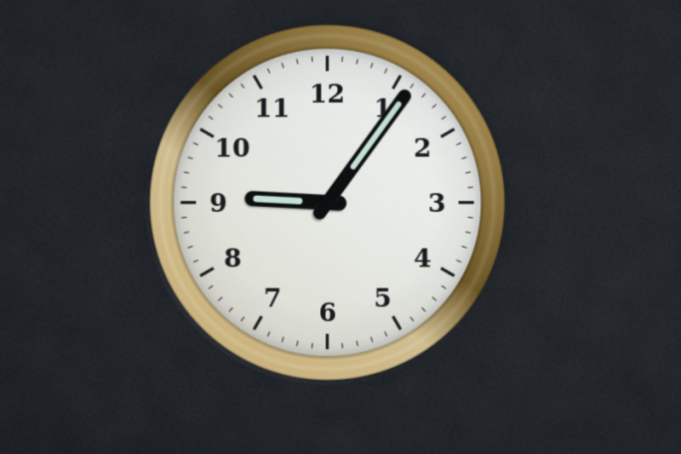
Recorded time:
9h06
